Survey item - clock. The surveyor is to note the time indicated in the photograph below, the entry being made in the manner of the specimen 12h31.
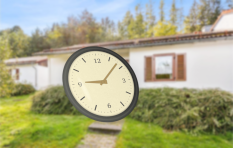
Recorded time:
9h08
